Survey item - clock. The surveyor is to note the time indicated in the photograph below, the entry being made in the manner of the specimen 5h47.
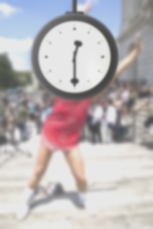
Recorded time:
12h30
